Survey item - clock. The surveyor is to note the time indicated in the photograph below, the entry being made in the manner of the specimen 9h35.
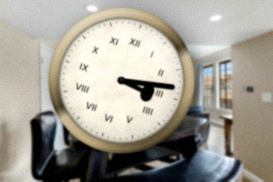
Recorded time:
3h13
